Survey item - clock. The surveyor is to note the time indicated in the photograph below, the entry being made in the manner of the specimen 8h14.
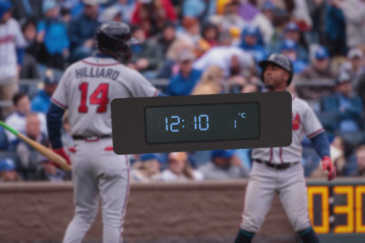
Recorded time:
12h10
